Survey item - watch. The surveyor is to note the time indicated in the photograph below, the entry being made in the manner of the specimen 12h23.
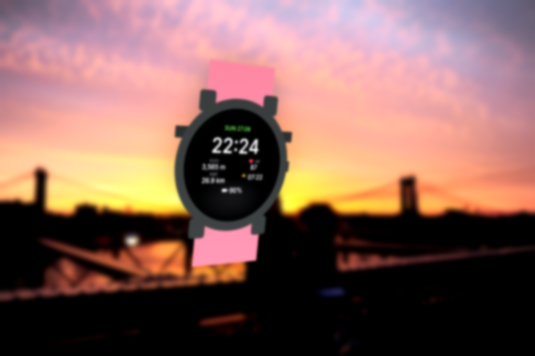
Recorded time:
22h24
